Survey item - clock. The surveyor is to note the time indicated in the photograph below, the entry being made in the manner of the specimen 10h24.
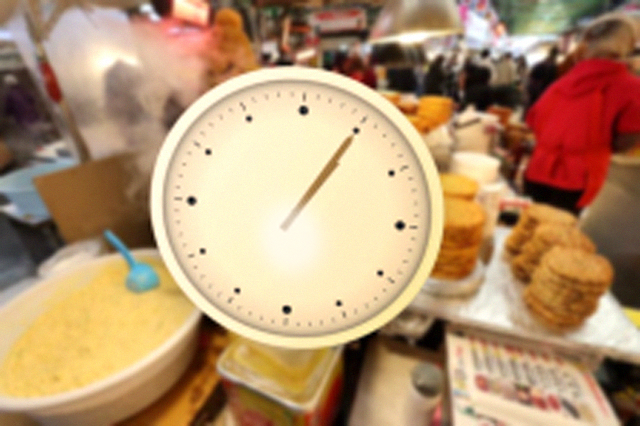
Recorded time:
1h05
